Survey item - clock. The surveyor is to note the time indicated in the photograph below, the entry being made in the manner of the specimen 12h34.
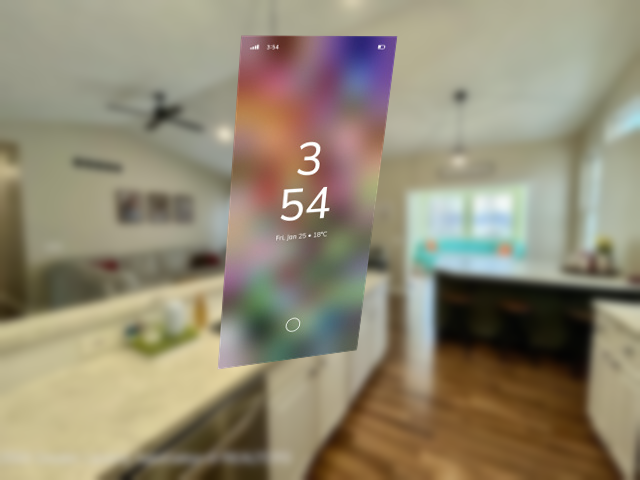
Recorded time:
3h54
